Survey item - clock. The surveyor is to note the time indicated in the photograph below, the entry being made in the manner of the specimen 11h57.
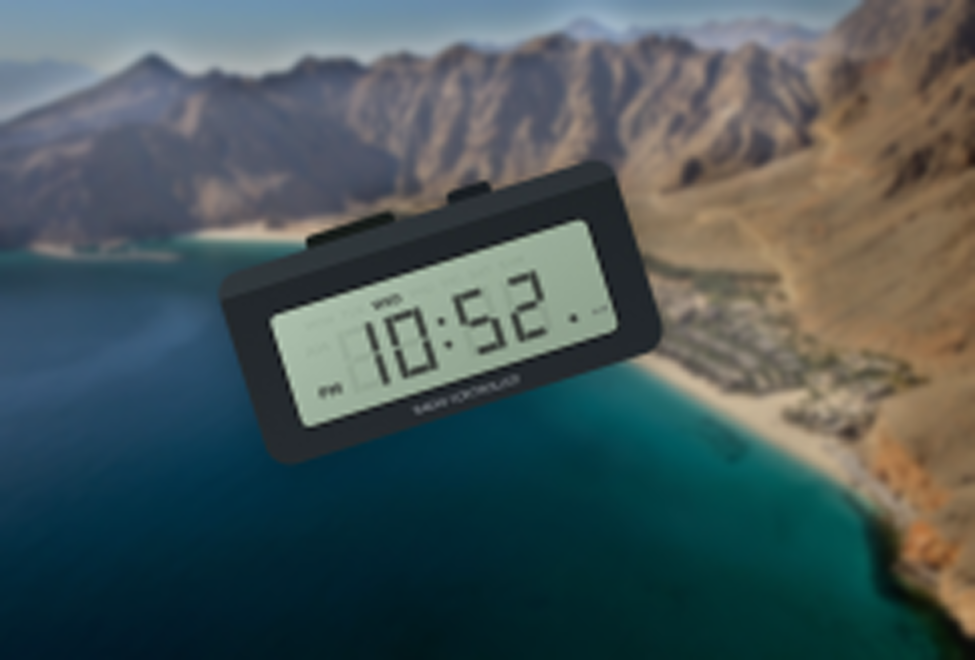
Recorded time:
10h52
